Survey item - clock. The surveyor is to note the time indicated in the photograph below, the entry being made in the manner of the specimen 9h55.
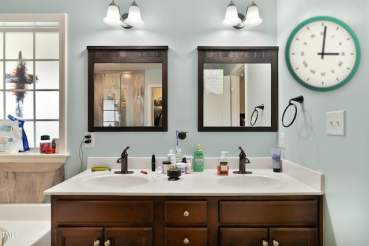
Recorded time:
3h01
